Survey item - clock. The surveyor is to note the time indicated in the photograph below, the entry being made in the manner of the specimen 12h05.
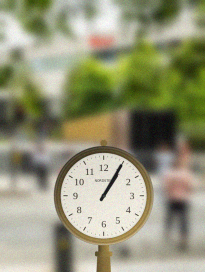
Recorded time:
1h05
